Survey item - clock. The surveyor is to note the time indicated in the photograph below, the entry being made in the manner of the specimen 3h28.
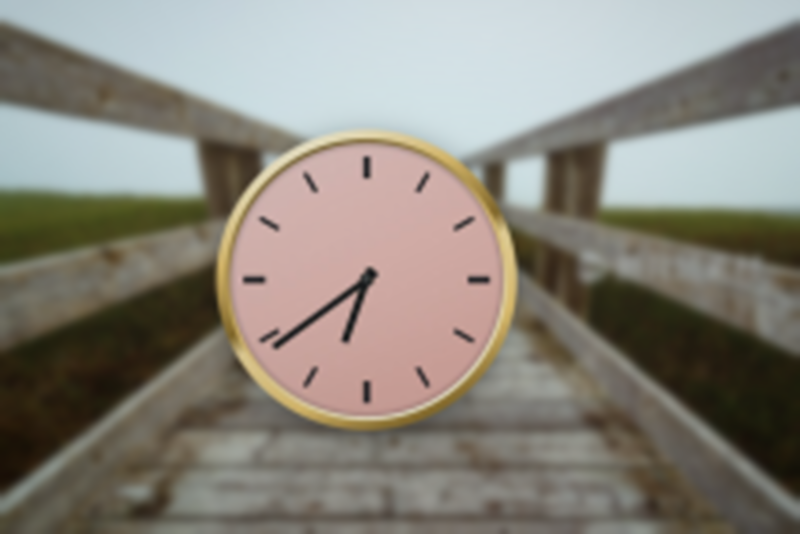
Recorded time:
6h39
